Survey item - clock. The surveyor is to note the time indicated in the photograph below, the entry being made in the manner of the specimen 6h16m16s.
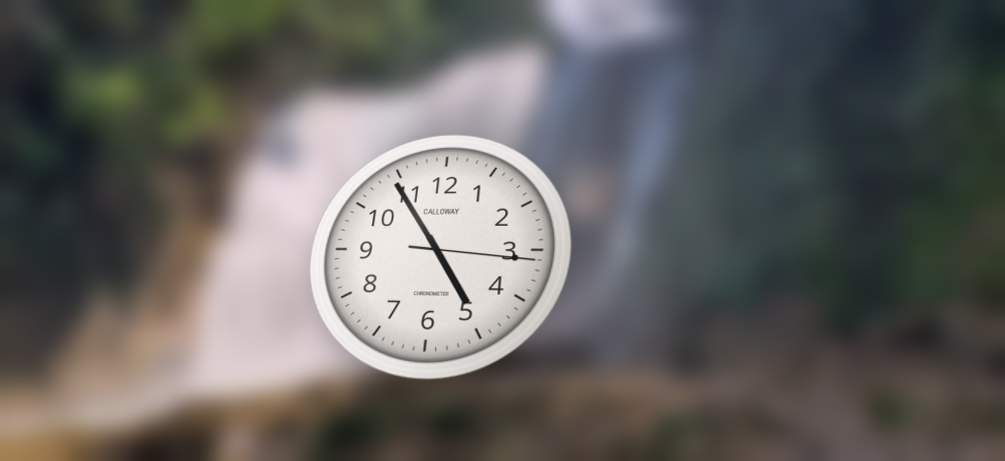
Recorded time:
4h54m16s
